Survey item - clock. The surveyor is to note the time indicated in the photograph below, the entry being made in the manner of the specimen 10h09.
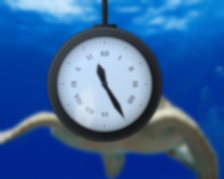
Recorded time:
11h25
